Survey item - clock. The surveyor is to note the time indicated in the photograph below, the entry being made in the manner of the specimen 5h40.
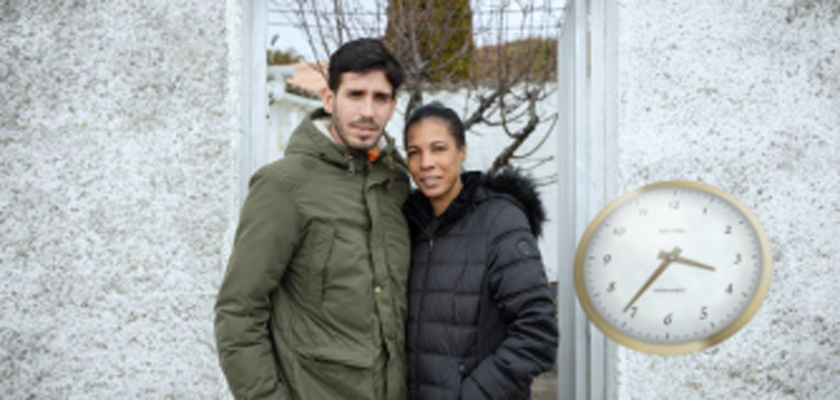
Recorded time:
3h36
